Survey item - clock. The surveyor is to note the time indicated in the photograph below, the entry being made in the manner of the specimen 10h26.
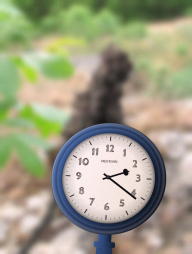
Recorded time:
2h21
